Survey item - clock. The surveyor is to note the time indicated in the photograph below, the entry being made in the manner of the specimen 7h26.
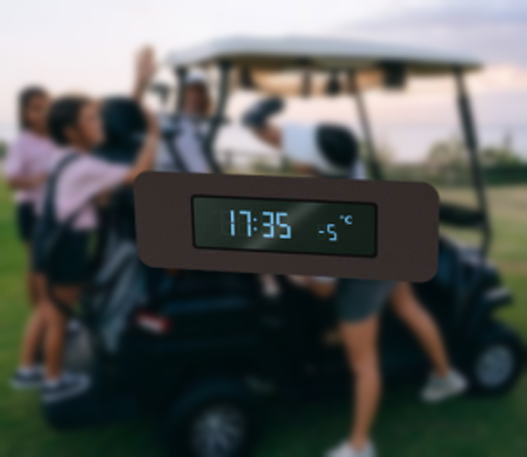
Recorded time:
17h35
